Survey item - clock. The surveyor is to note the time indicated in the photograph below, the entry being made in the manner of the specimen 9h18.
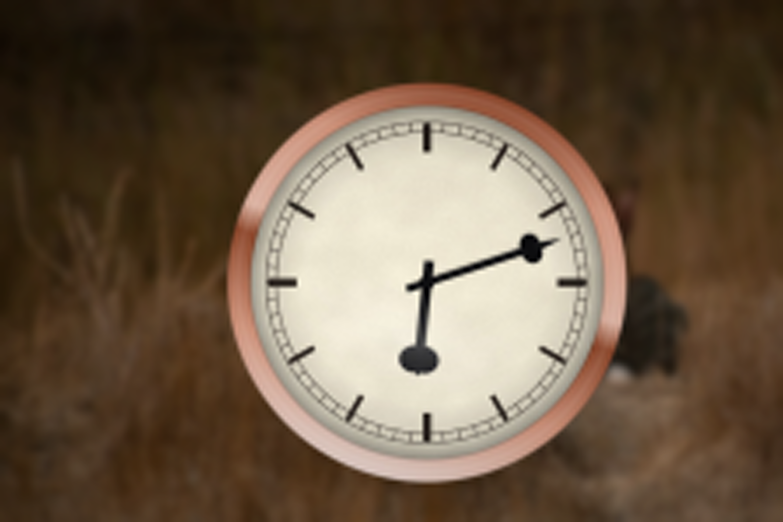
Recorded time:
6h12
